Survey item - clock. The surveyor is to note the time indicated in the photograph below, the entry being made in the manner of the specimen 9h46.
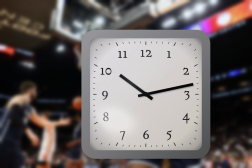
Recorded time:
10h13
